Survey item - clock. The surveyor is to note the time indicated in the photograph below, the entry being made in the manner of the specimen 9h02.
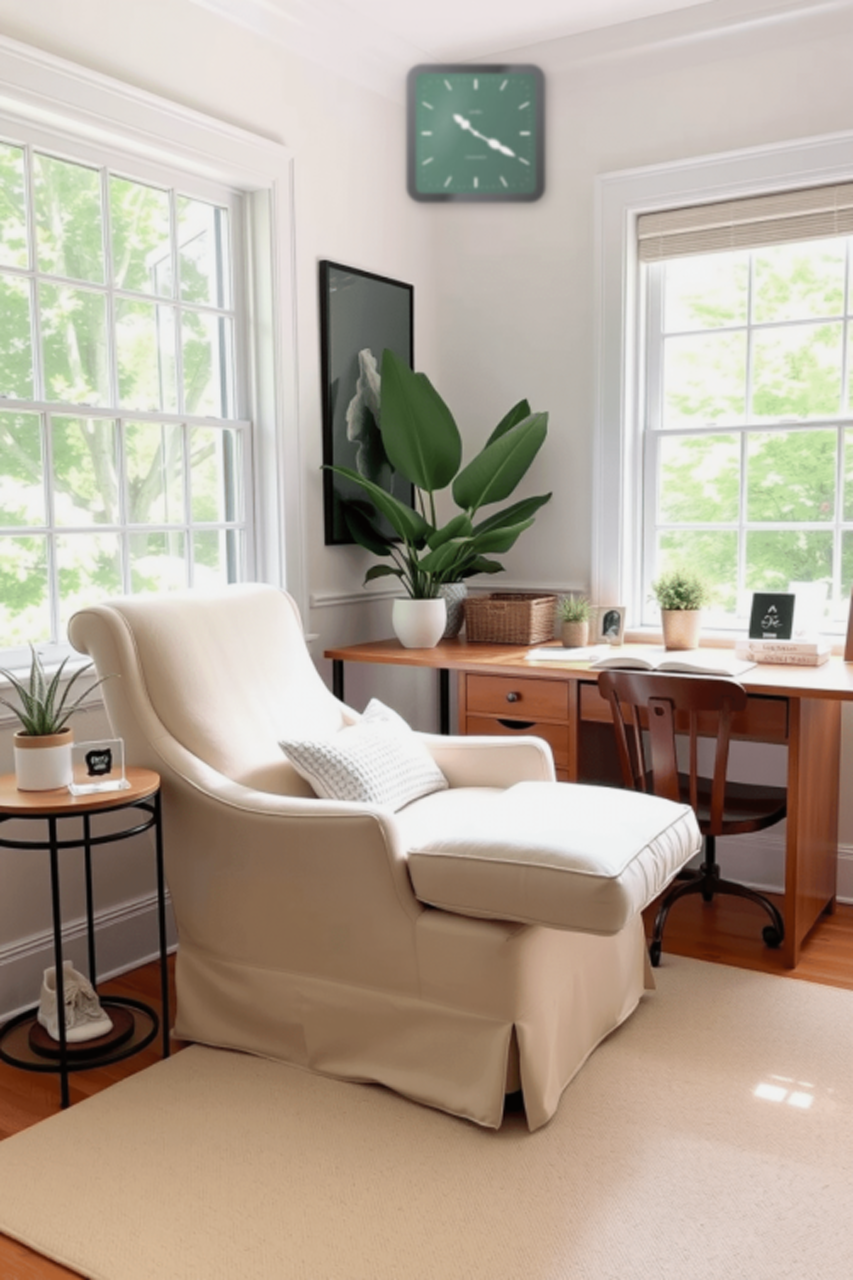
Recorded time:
10h20
